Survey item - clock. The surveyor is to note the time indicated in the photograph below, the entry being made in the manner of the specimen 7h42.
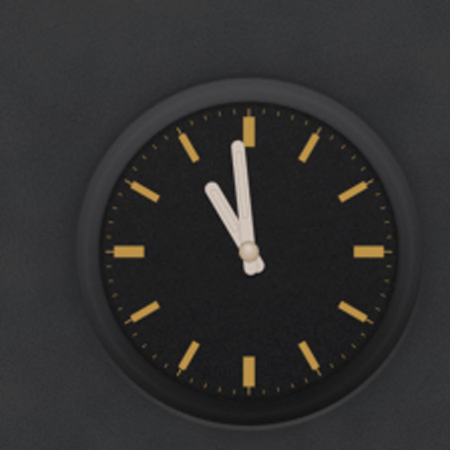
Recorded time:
10h59
